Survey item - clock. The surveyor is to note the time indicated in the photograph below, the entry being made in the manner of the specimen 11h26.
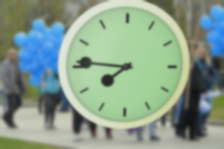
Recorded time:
7h46
